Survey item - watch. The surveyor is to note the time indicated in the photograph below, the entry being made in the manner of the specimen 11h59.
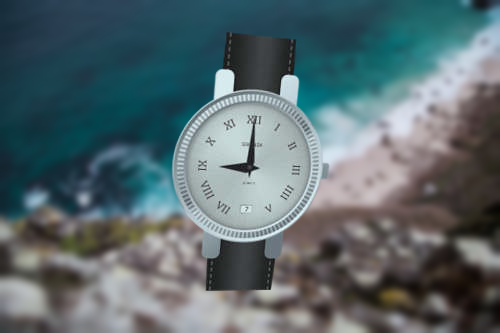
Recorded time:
9h00
